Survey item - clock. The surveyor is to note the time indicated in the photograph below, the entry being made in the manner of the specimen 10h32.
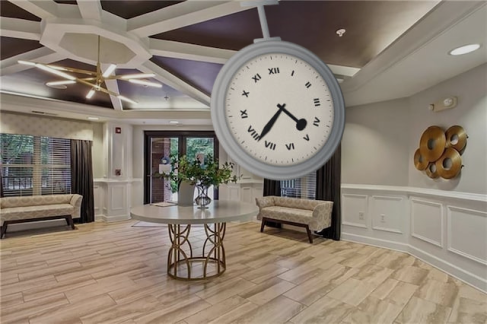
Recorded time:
4h38
